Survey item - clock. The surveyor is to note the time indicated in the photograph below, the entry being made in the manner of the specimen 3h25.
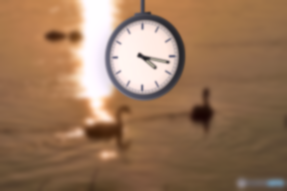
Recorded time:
4h17
